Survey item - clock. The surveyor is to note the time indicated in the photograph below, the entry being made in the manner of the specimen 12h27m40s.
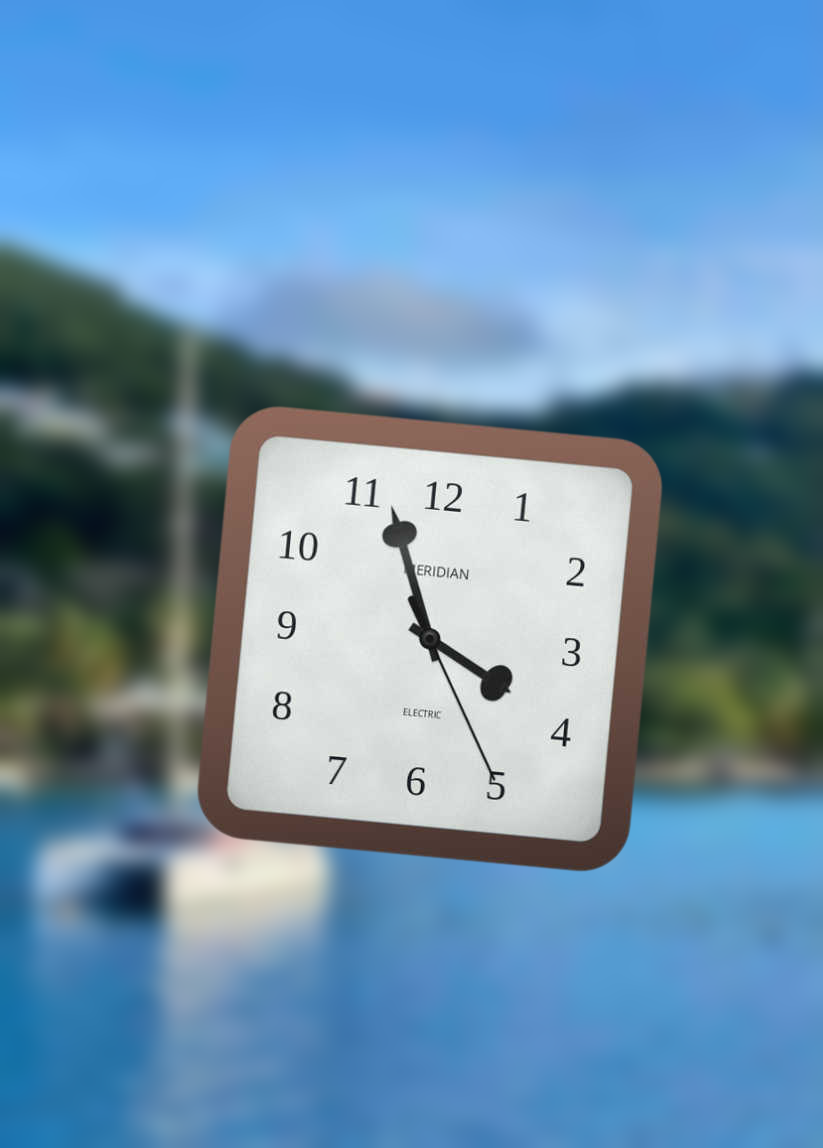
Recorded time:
3h56m25s
